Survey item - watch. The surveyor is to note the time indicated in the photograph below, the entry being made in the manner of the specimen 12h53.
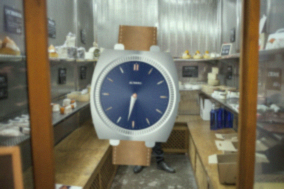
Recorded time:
6h32
